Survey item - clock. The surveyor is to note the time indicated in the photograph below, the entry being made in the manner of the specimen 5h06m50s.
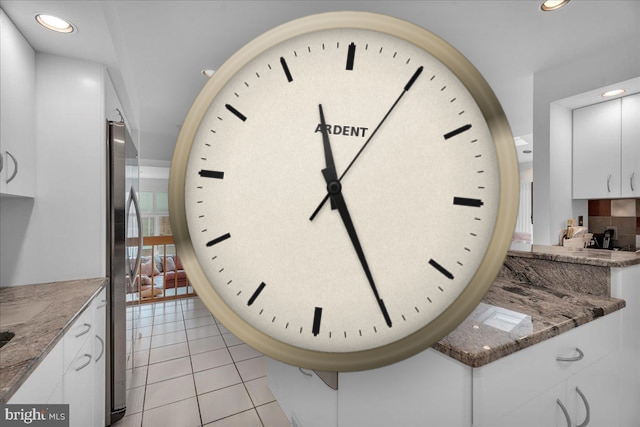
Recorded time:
11h25m05s
